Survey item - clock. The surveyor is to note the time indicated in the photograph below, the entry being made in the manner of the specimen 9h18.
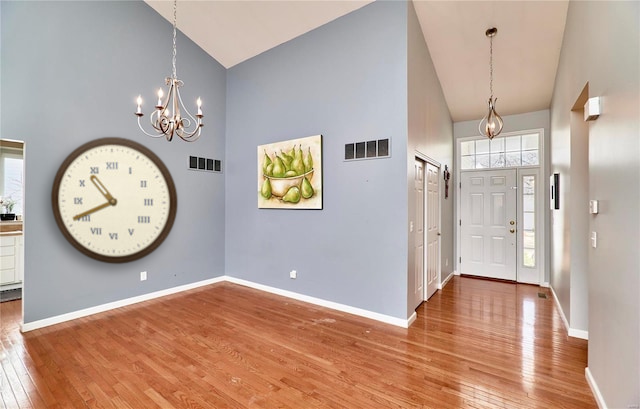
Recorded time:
10h41
